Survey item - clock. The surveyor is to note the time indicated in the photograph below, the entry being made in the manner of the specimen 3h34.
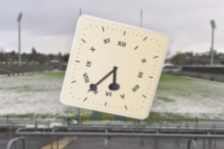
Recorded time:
5h36
